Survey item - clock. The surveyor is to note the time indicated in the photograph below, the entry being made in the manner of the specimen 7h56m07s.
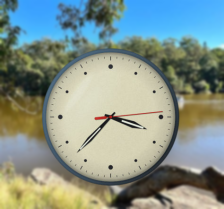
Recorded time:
3h37m14s
